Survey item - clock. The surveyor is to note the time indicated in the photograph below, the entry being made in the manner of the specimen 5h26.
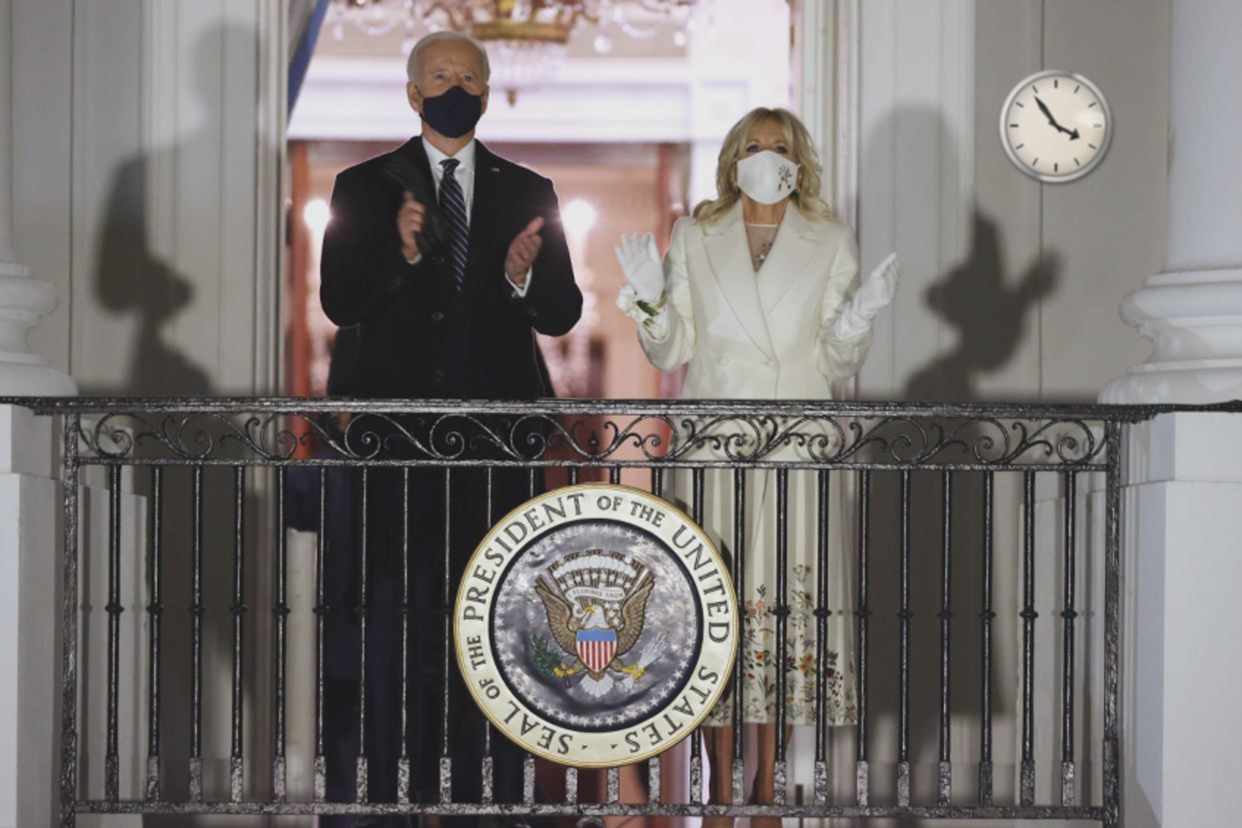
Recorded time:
3h54
